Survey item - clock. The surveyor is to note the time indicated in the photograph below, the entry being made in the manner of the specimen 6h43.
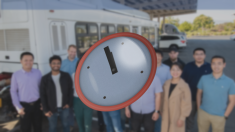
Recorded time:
10h54
